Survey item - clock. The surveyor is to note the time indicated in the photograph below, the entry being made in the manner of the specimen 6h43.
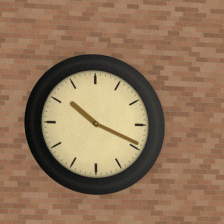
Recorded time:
10h19
